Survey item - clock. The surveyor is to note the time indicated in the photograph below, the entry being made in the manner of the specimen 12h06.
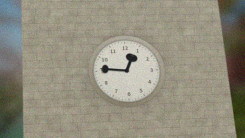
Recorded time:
12h46
